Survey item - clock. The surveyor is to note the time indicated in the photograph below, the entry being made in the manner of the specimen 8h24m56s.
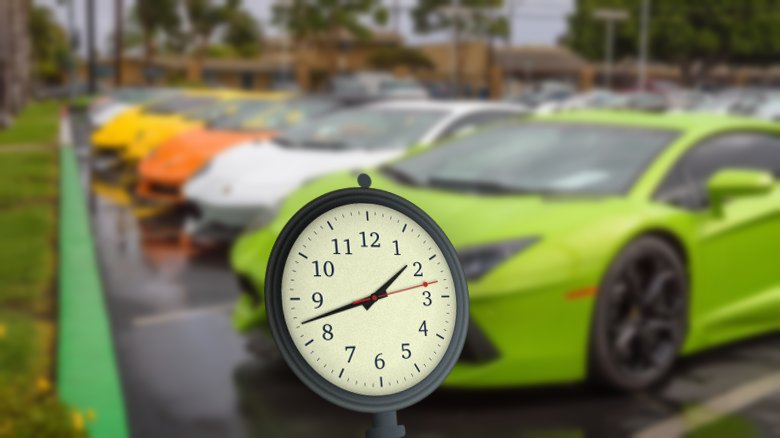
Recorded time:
1h42m13s
